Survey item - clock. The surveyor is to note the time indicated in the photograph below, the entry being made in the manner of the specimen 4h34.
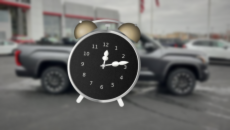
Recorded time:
12h13
